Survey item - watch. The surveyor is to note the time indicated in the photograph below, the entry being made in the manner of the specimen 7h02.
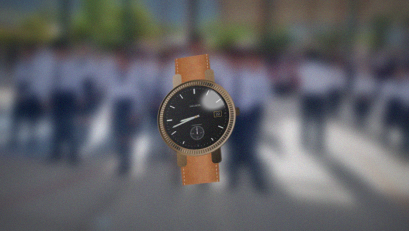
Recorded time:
8h42
